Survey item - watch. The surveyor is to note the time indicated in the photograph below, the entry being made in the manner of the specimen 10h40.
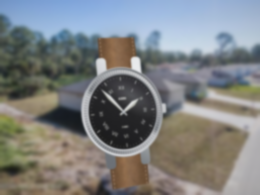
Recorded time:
1h53
